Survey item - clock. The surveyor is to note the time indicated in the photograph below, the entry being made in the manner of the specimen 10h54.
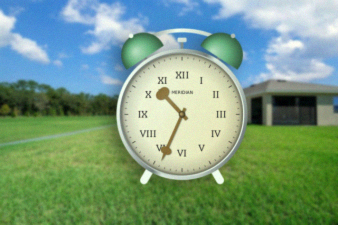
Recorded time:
10h34
